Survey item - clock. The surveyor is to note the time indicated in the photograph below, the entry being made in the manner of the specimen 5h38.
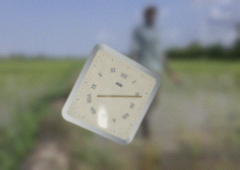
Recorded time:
8h11
